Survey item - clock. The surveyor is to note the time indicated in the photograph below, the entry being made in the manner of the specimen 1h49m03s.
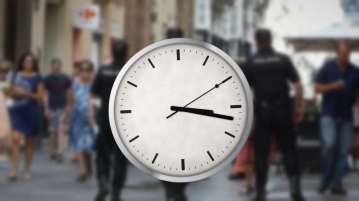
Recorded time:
3h17m10s
